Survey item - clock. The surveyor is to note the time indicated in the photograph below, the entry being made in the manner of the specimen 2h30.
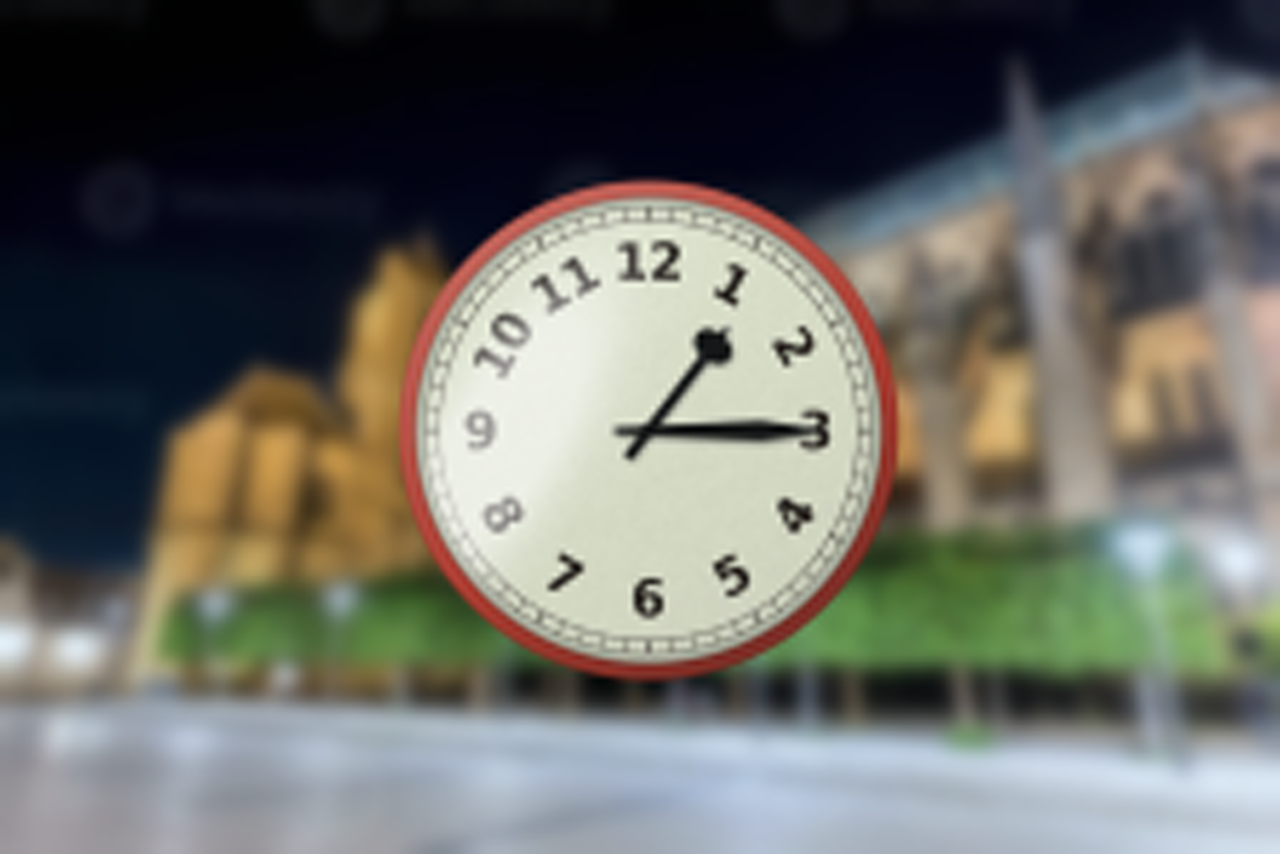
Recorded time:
1h15
